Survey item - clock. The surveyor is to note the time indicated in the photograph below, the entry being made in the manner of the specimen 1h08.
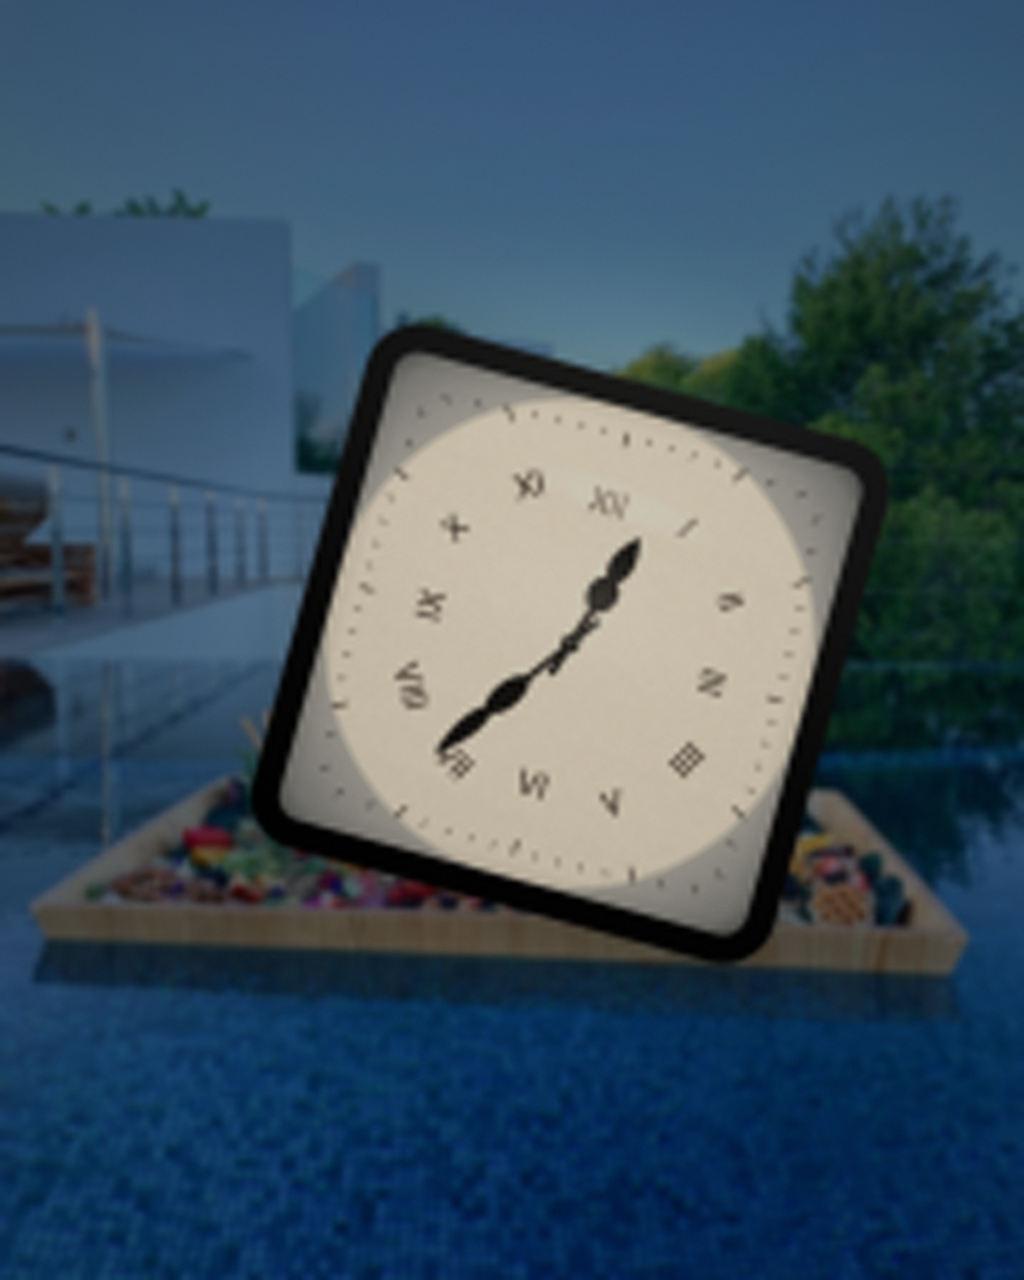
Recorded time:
12h36
